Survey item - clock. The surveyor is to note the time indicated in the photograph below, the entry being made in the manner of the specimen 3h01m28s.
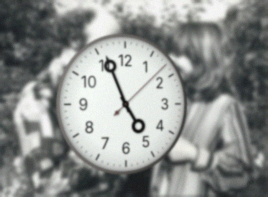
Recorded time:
4h56m08s
